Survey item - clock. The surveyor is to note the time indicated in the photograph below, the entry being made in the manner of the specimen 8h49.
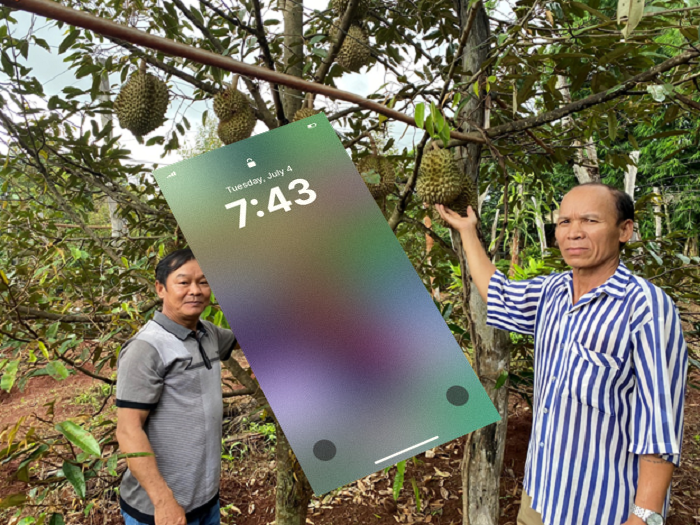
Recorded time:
7h43
